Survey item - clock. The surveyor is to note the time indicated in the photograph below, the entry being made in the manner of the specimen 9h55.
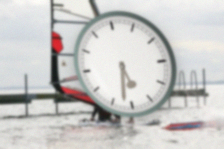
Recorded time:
5h32
